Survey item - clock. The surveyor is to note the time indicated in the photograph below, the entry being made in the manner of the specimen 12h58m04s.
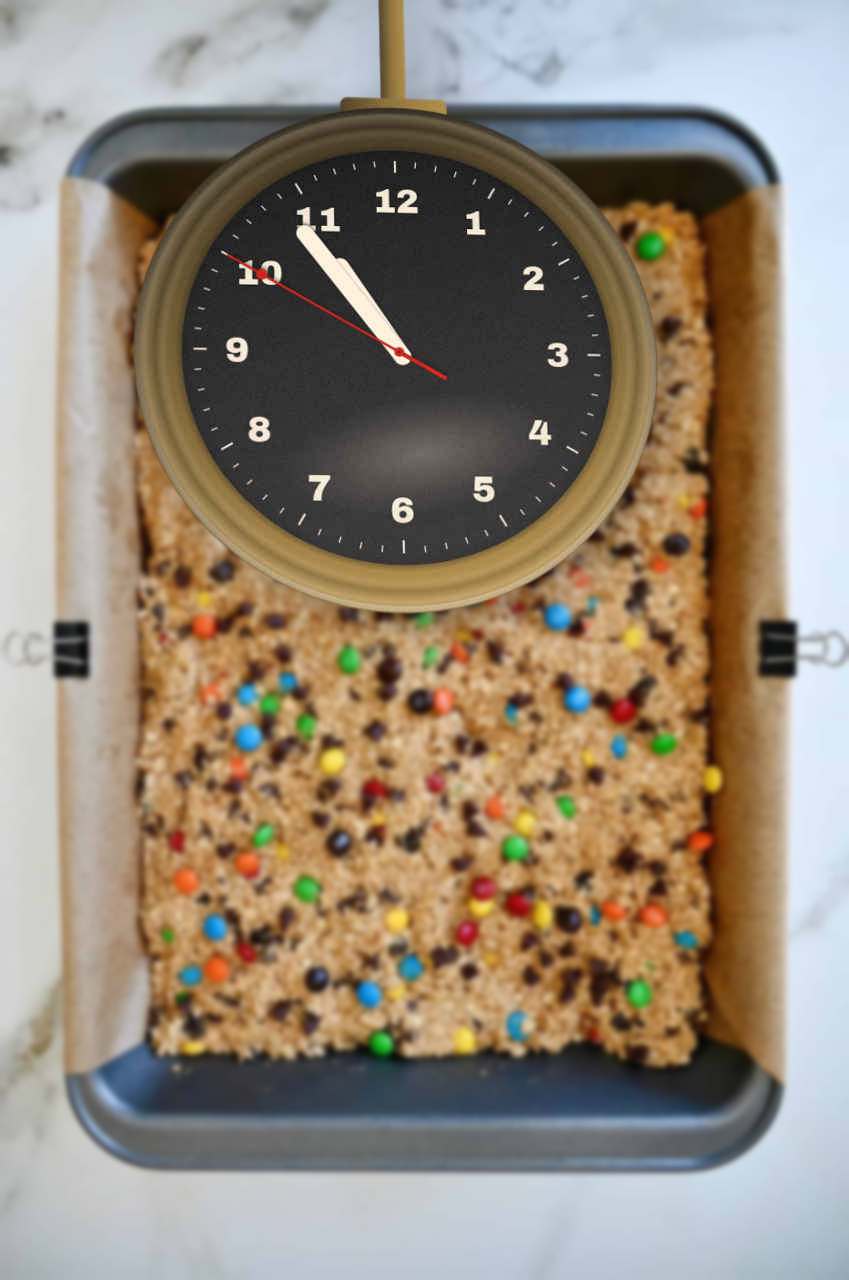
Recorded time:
10h53m50s
